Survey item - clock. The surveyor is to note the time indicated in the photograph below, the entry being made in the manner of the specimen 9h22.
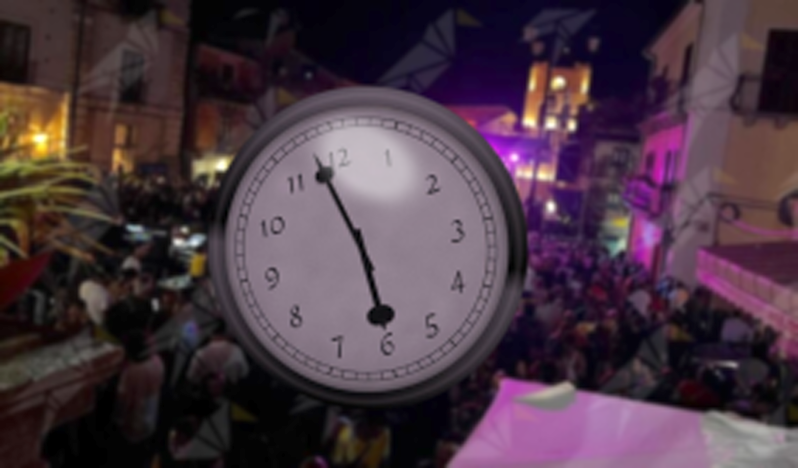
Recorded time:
5h58
